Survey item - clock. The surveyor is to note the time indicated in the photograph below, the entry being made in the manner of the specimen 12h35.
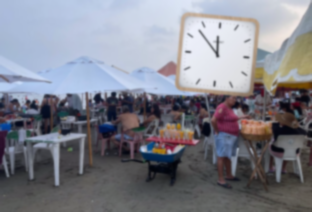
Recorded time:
11h53
